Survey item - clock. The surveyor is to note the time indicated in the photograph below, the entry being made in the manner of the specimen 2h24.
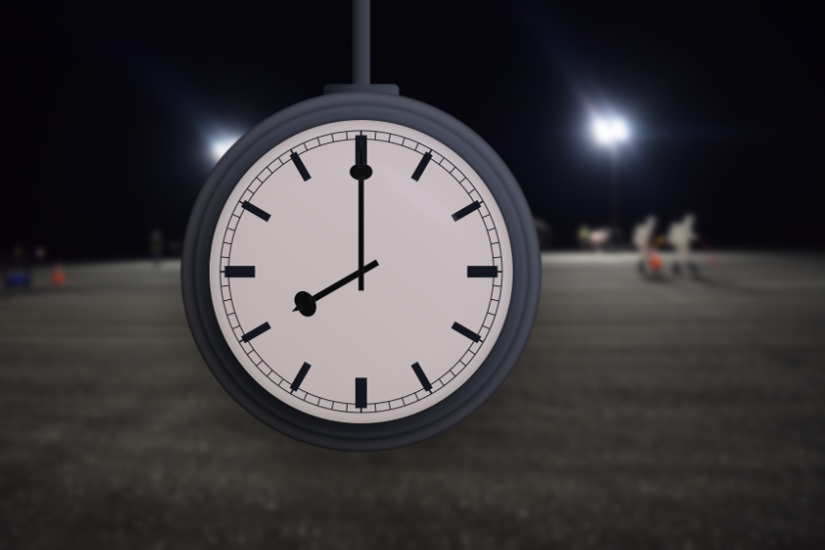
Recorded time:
8h00
